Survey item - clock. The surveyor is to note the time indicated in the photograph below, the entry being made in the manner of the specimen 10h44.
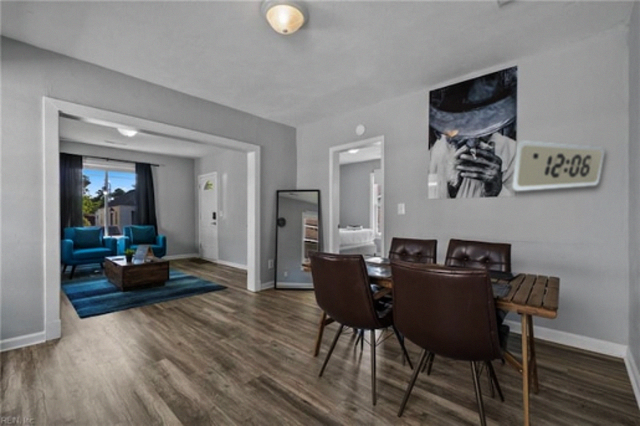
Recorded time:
12h06
